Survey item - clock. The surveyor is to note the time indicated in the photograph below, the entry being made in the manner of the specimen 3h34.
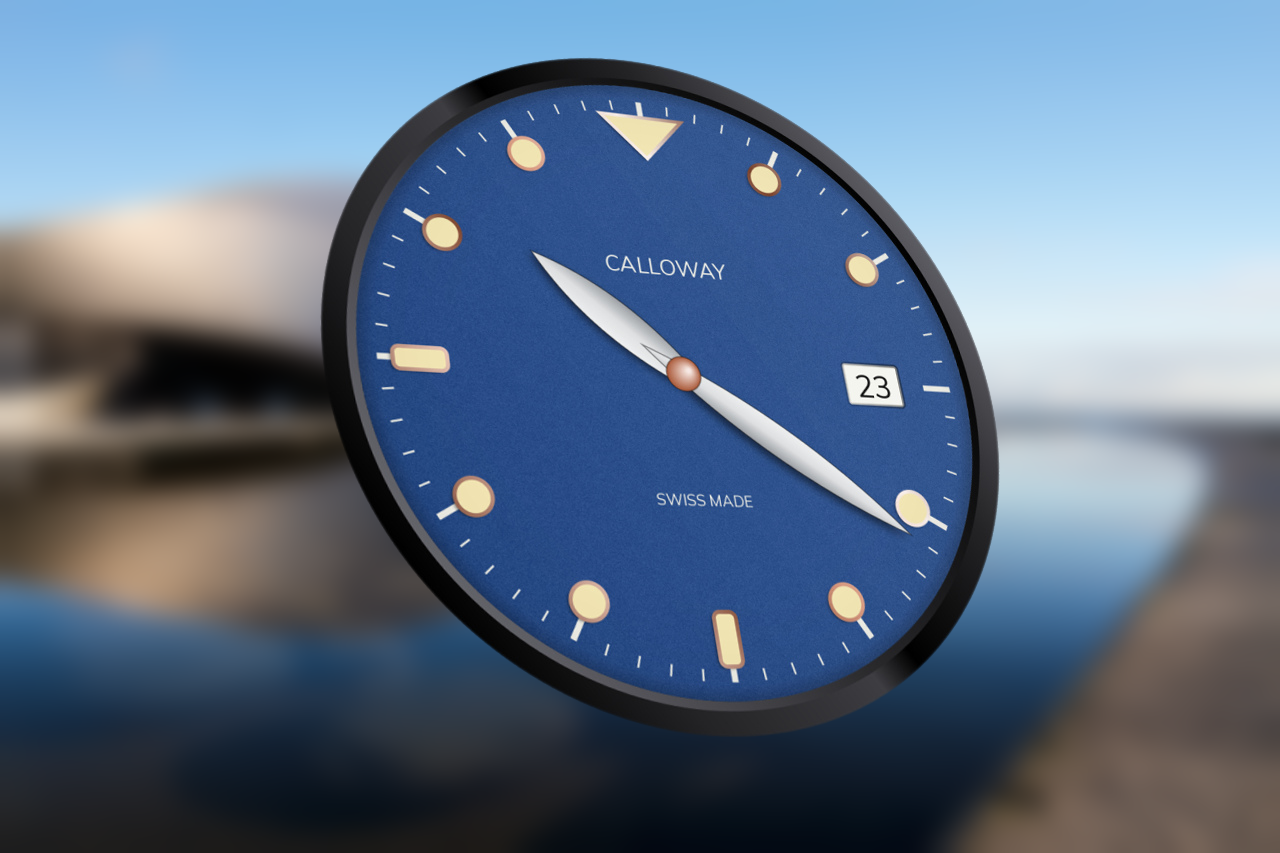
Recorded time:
10h21
